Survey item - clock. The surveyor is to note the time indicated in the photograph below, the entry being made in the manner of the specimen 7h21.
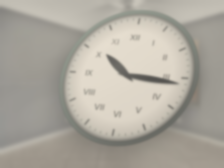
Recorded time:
10h16
